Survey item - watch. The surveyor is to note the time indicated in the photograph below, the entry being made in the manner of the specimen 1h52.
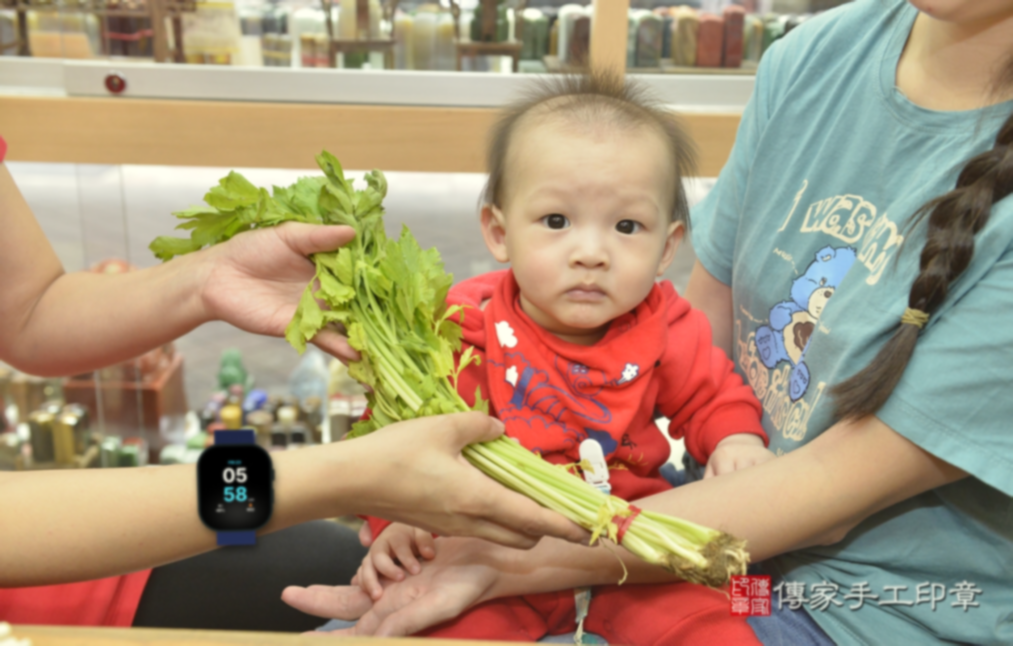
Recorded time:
5h58
